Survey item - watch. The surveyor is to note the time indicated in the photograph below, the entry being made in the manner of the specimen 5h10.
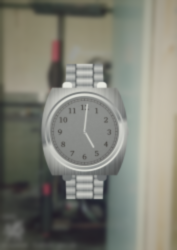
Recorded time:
5h01
